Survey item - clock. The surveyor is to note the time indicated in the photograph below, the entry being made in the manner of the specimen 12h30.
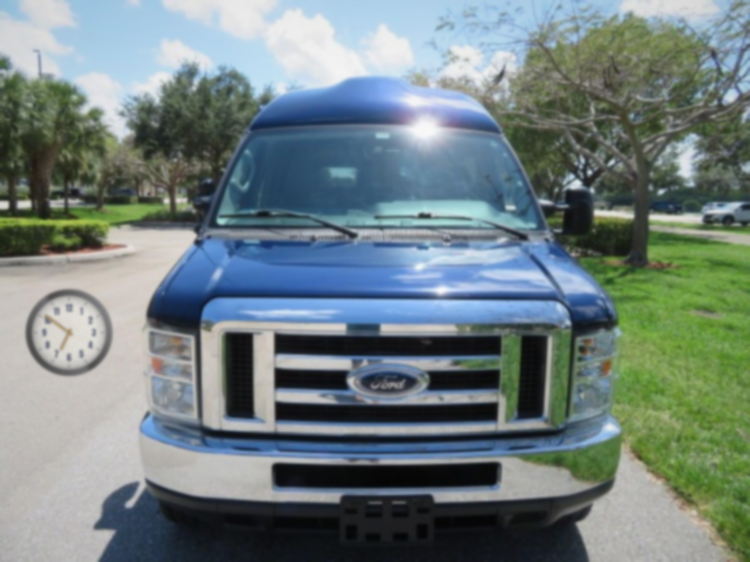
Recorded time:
6h51
